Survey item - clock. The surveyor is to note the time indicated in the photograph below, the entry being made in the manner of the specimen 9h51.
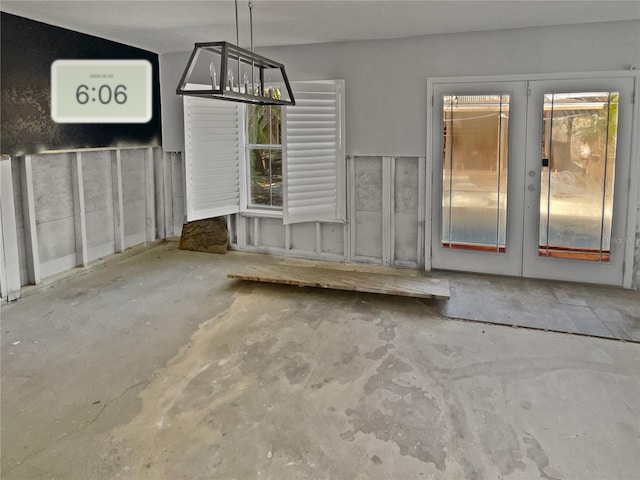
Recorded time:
6h06
